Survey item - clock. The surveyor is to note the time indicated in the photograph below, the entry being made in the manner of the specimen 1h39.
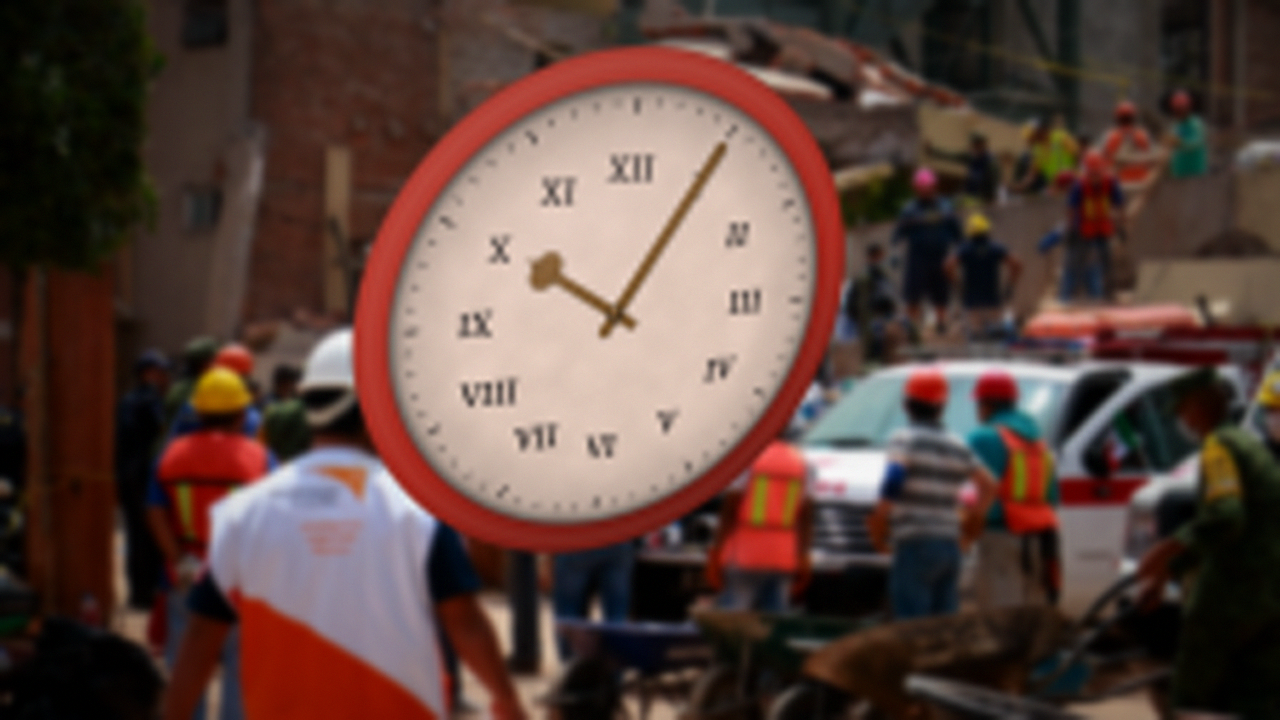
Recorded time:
10h05
